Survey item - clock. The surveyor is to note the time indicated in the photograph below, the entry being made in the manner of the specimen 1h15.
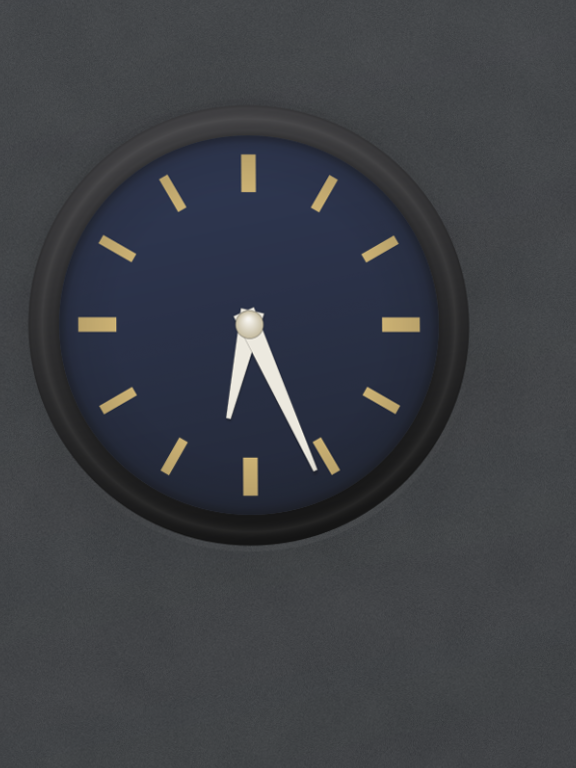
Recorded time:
6h26
